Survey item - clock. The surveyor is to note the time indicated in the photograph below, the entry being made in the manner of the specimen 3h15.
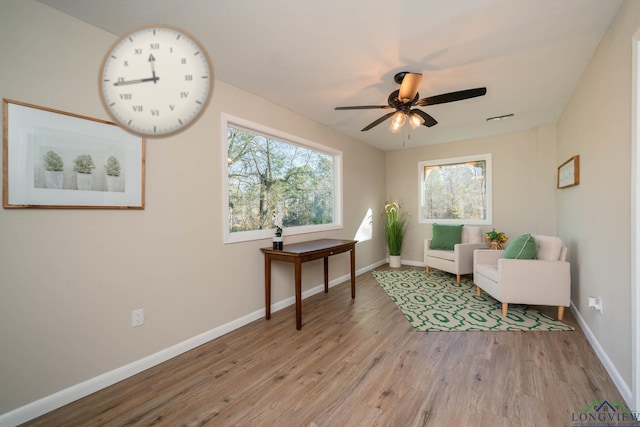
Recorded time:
11h44
